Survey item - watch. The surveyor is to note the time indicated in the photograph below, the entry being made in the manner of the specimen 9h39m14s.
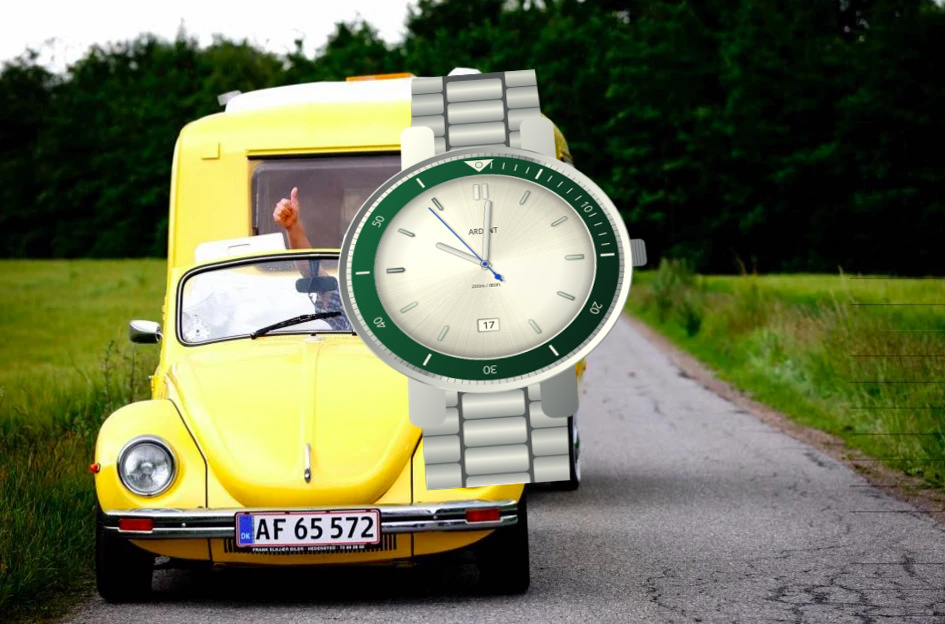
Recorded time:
10h00m54s
